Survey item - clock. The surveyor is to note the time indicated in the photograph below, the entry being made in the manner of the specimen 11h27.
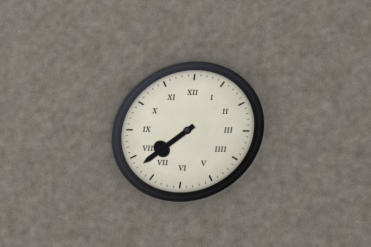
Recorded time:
7h38
